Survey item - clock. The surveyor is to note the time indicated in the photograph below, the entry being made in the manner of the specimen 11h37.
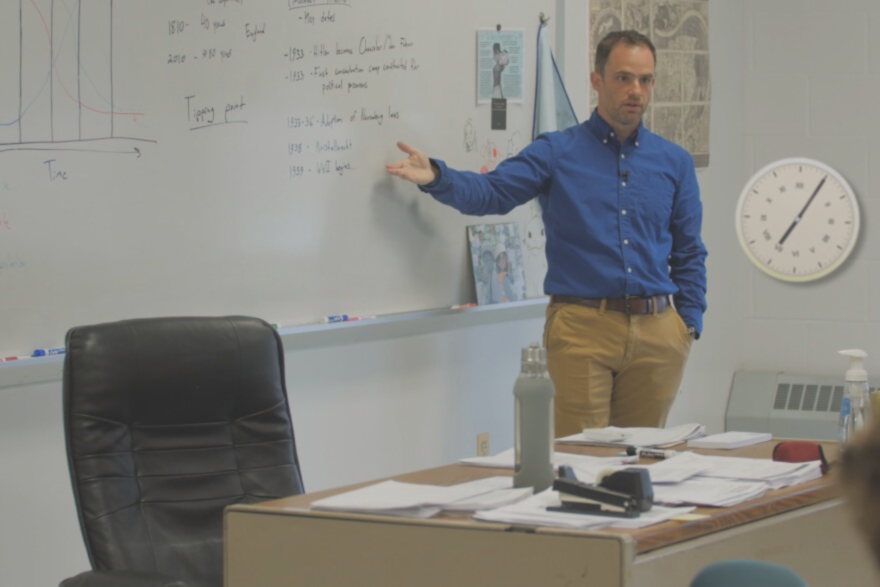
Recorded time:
7h05
